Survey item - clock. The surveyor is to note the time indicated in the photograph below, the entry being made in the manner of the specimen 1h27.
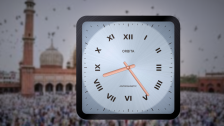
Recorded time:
8h24
